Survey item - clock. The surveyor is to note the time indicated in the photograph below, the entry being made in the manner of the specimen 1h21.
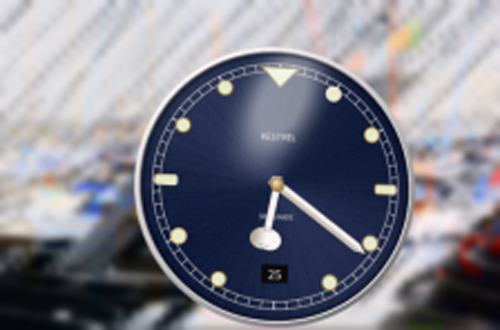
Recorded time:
6h21
